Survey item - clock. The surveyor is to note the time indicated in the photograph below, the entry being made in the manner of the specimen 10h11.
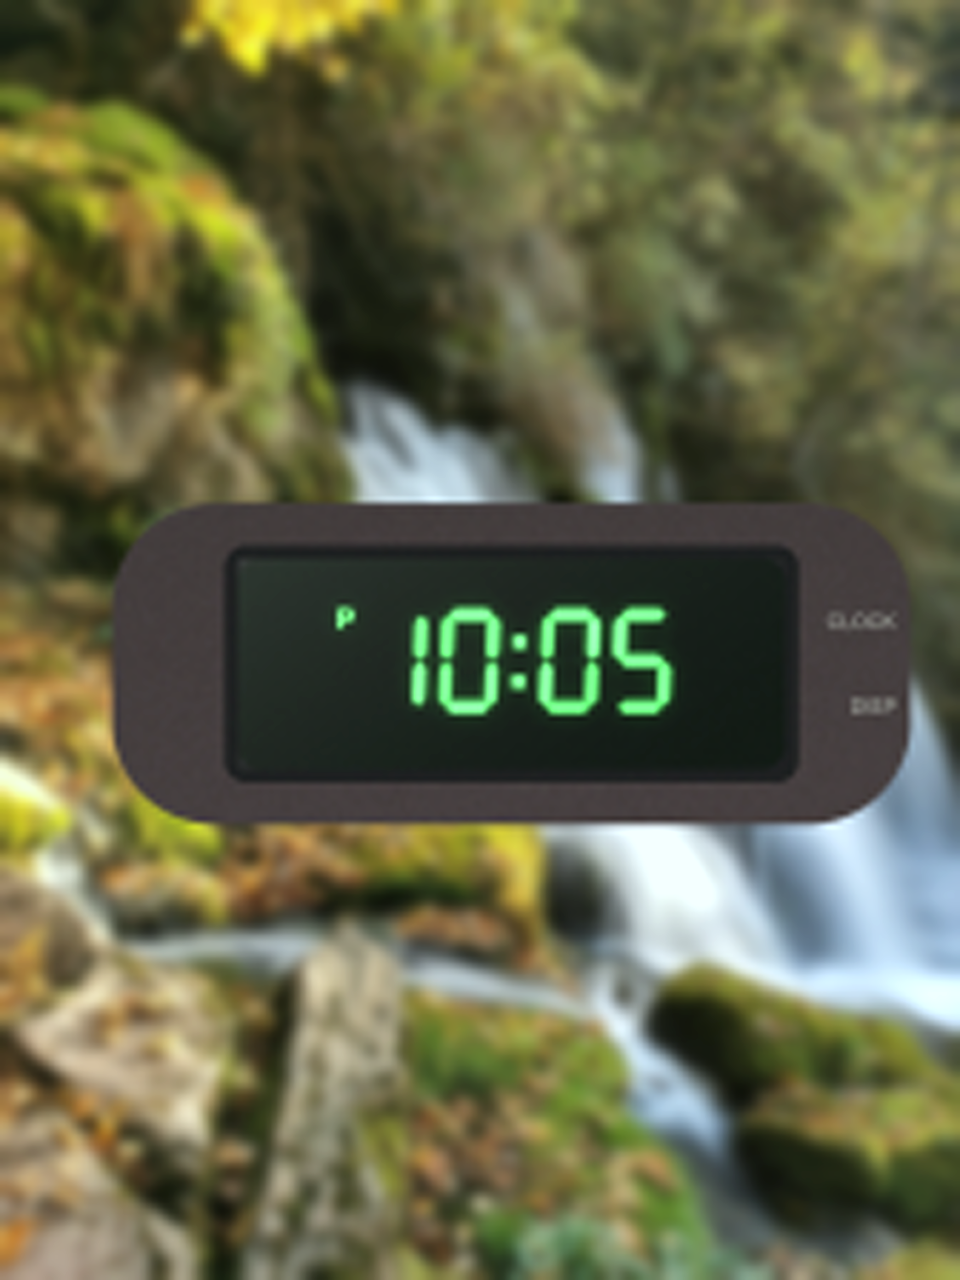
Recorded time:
10h05
